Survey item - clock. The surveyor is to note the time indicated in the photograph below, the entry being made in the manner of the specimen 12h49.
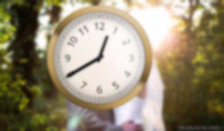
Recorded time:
12h40
